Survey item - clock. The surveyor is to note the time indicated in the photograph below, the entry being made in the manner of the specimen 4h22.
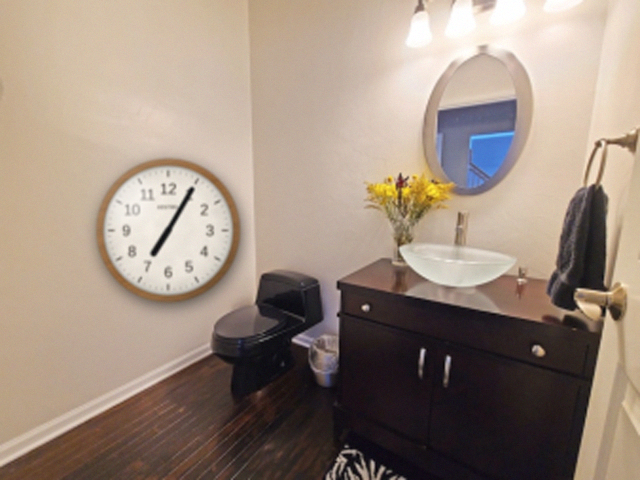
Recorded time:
7h05
